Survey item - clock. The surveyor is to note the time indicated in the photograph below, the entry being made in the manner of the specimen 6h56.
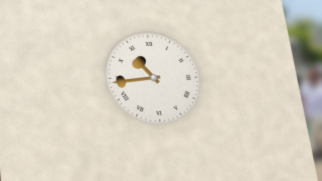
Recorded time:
10h44
